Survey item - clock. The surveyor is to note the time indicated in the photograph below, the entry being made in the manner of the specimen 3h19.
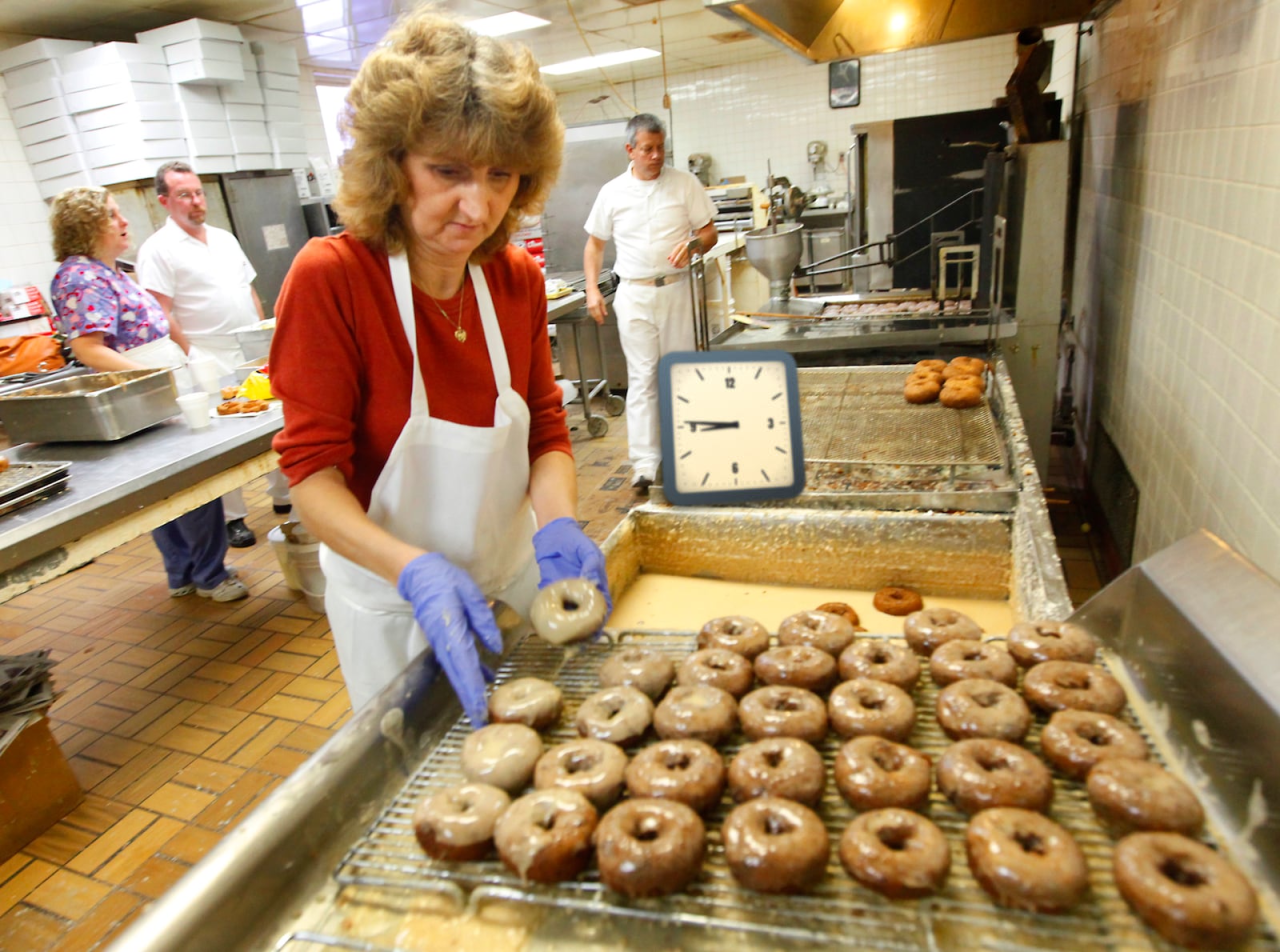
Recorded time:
8h46
